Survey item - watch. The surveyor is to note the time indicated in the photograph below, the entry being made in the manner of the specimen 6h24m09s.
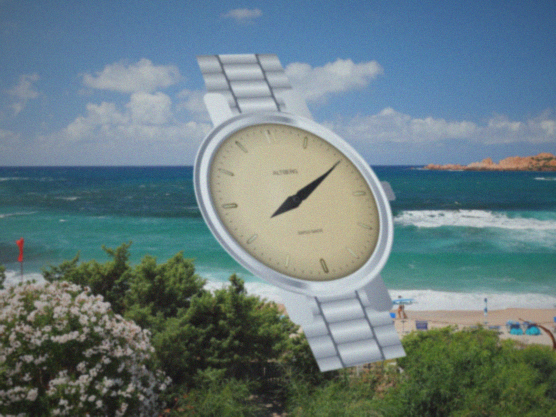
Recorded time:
8h10m10s
